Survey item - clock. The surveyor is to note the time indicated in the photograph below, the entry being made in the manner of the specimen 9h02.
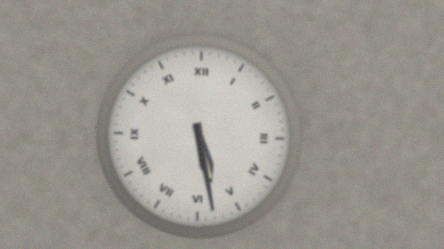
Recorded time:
5h28
